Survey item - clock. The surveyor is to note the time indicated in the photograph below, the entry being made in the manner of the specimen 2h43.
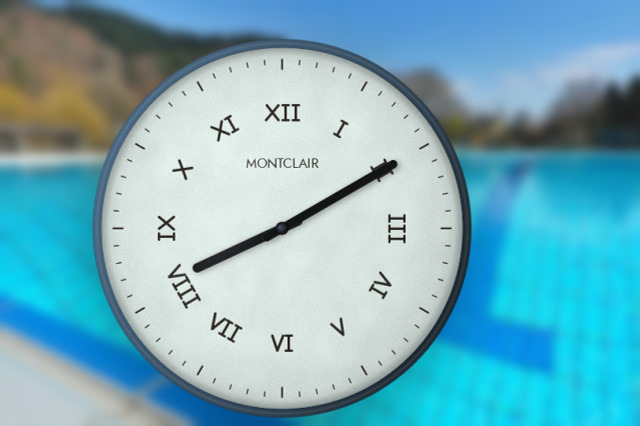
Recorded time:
8h10
